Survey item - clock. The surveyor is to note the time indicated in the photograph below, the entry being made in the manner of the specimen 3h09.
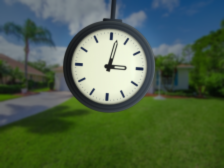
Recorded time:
3h02
